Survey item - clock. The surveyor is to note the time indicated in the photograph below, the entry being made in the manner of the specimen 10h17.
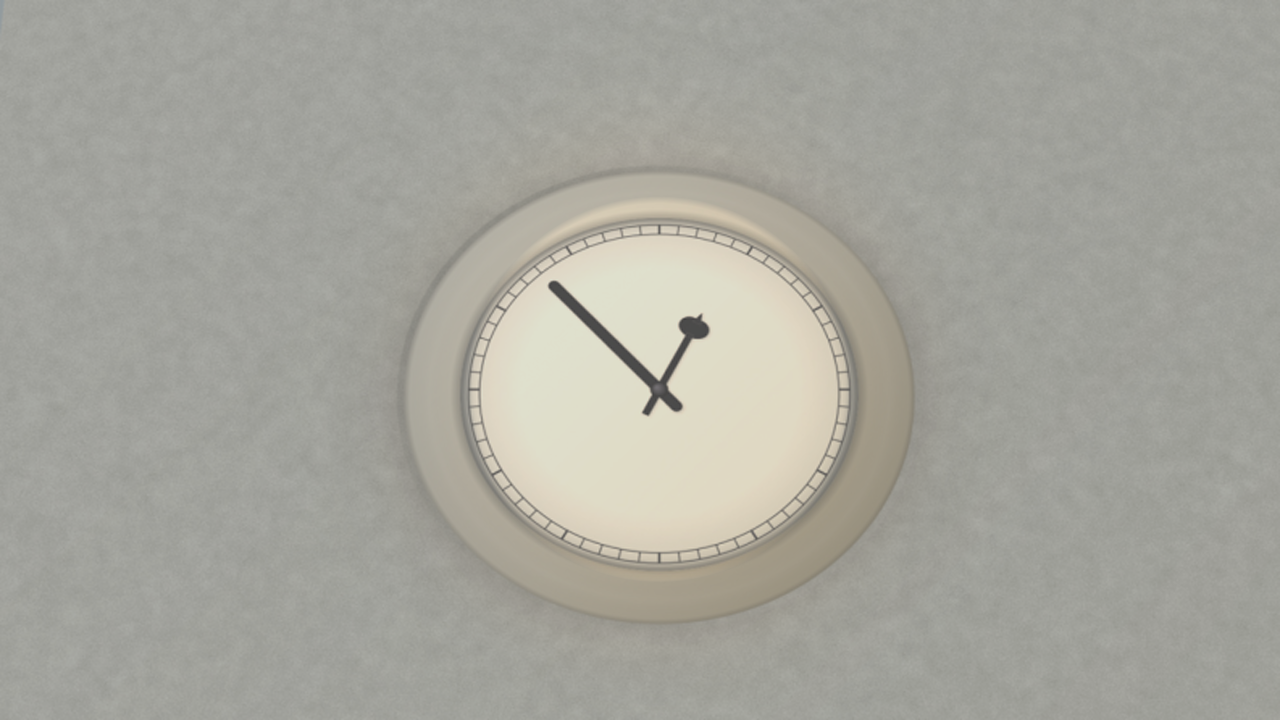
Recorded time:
12h53
